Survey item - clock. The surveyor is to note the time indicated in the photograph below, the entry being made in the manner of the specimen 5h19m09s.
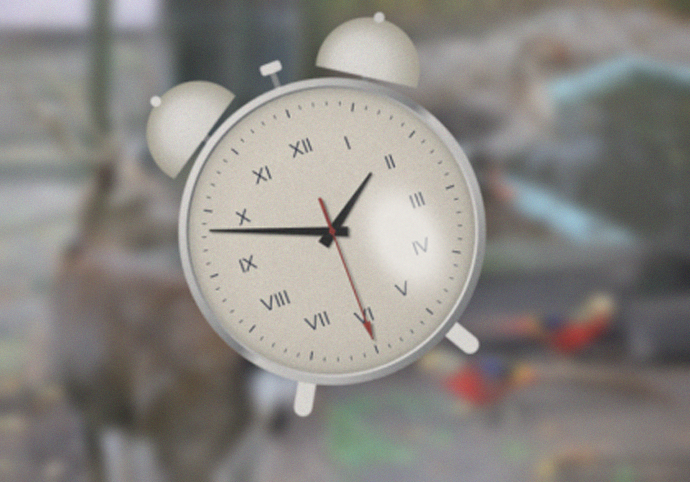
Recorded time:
1h48m30s
